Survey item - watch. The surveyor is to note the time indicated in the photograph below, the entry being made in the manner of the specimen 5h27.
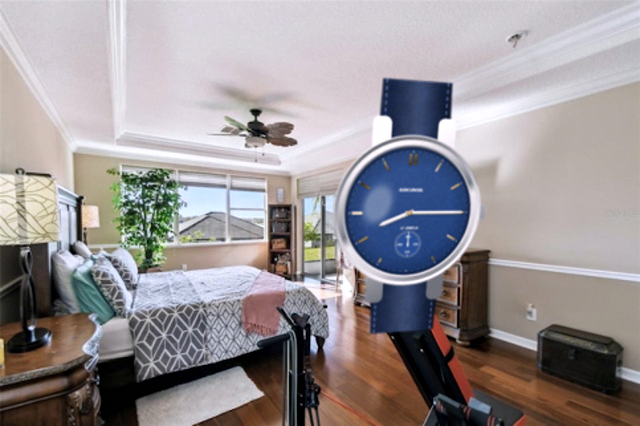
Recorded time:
8h15
